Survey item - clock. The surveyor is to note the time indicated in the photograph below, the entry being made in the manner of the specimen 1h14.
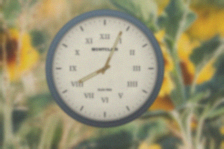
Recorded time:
8h04
